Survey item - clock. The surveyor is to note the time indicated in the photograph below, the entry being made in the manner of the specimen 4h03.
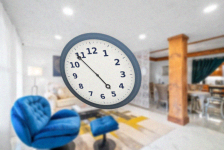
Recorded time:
4h54
